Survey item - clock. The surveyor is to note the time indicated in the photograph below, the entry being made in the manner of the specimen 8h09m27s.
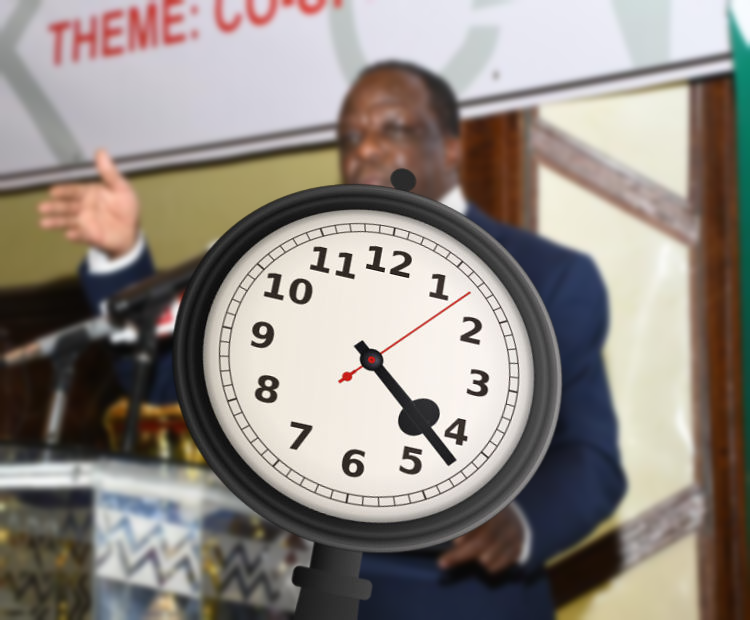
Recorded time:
4h22m07s
